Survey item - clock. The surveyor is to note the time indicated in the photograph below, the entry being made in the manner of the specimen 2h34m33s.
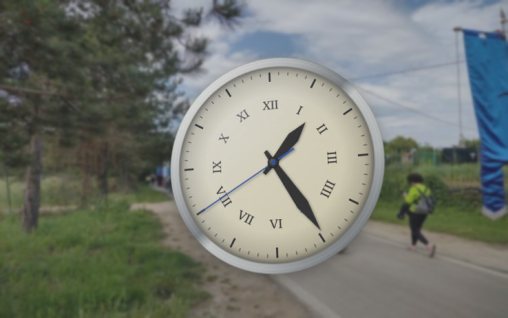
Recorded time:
1h24m40s
